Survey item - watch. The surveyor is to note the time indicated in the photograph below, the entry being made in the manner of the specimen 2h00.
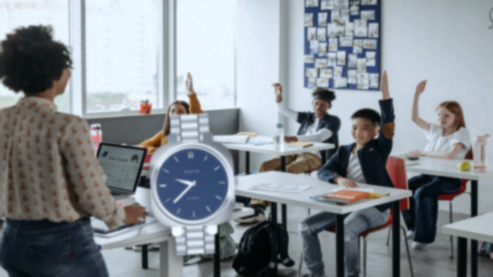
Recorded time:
9h38
